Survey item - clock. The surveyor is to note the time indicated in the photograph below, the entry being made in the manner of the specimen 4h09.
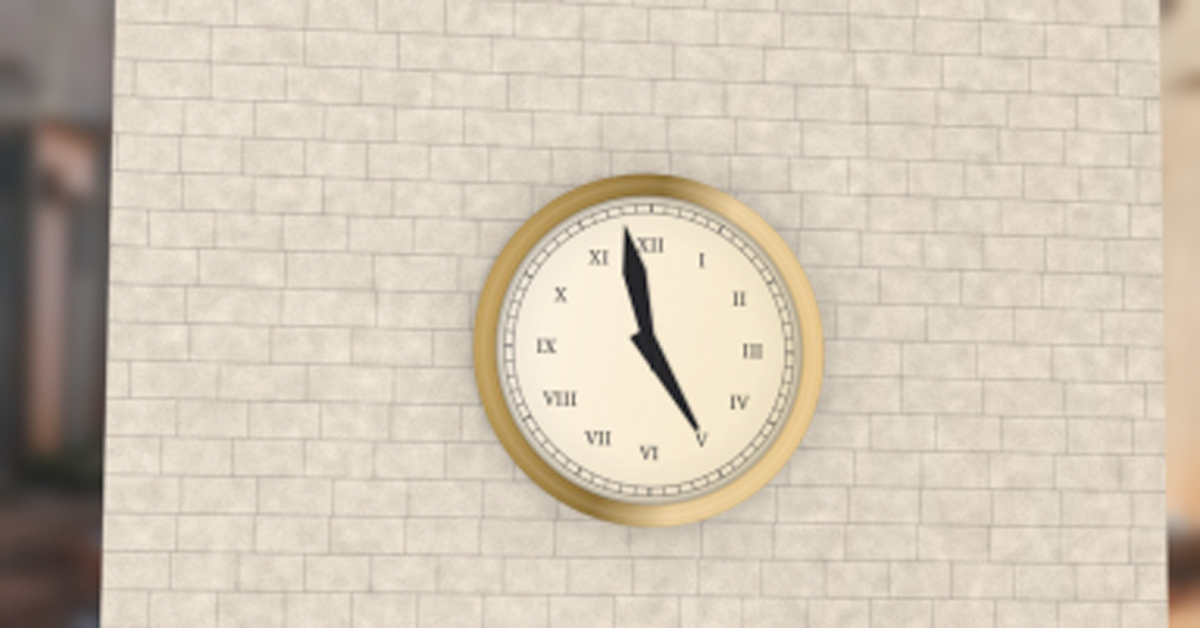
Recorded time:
4h58
